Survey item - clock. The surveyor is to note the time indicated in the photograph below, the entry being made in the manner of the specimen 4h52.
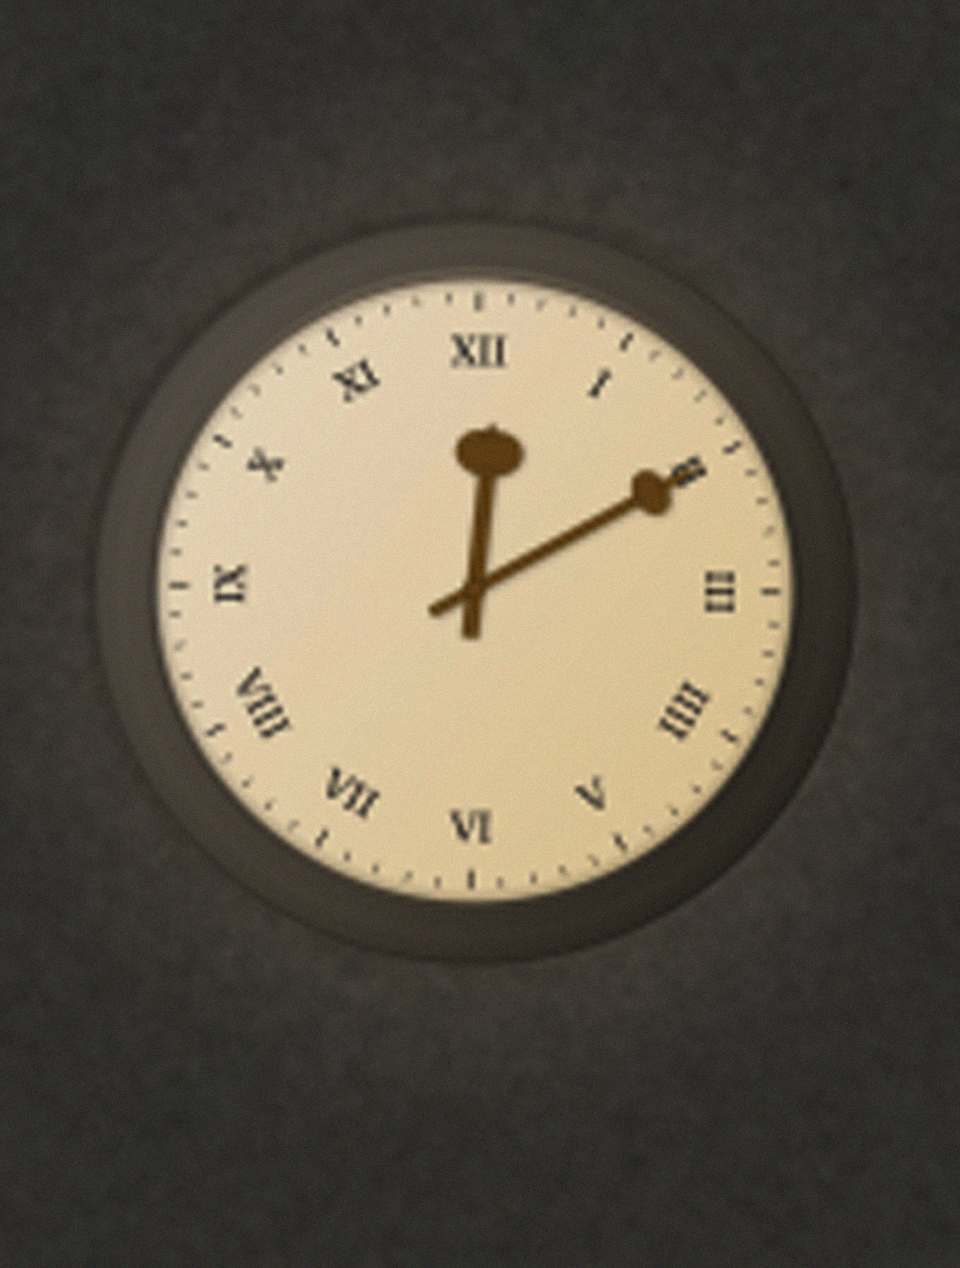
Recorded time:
12h10
